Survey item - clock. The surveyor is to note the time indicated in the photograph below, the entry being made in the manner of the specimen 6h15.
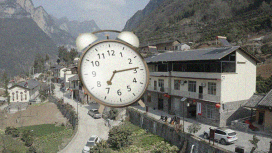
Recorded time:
7h14
